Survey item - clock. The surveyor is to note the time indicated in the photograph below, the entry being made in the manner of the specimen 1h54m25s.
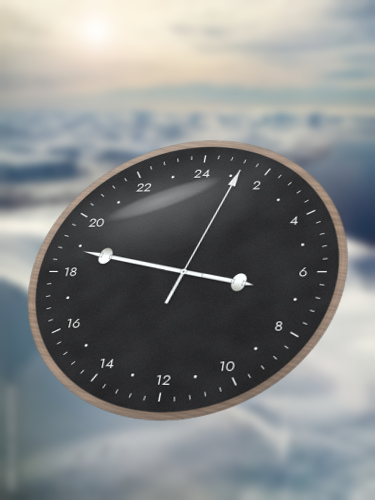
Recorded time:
6h47m03s
